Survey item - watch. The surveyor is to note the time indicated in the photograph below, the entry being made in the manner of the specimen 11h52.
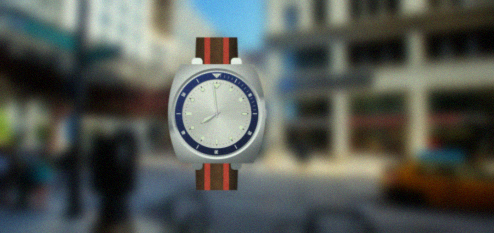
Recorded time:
7h59
